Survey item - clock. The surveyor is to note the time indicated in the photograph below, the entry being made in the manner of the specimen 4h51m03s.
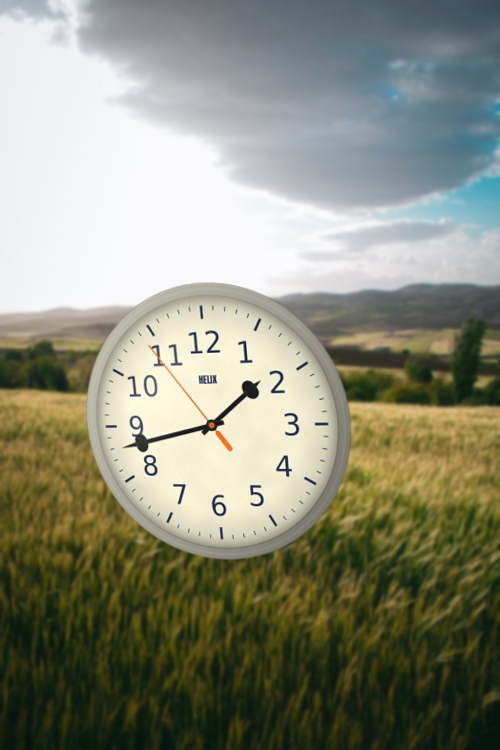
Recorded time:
1h42m54s
